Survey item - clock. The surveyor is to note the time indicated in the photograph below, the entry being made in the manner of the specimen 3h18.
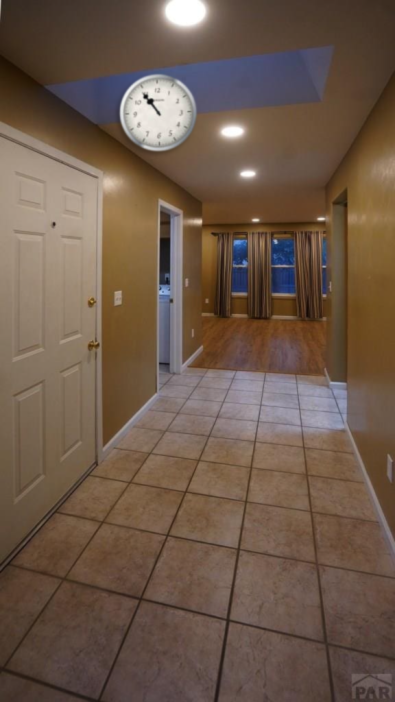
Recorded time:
10h54
